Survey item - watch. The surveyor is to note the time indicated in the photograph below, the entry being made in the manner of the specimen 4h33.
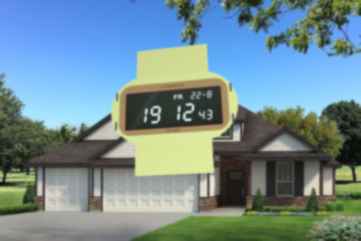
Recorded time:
19h12
